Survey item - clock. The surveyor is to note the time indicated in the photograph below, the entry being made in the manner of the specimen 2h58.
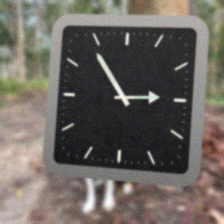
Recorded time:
2h54
